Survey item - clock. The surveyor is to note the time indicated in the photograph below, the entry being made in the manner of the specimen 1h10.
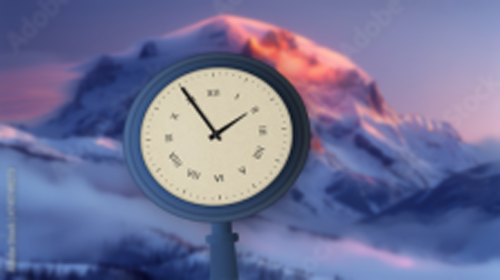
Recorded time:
1h55
